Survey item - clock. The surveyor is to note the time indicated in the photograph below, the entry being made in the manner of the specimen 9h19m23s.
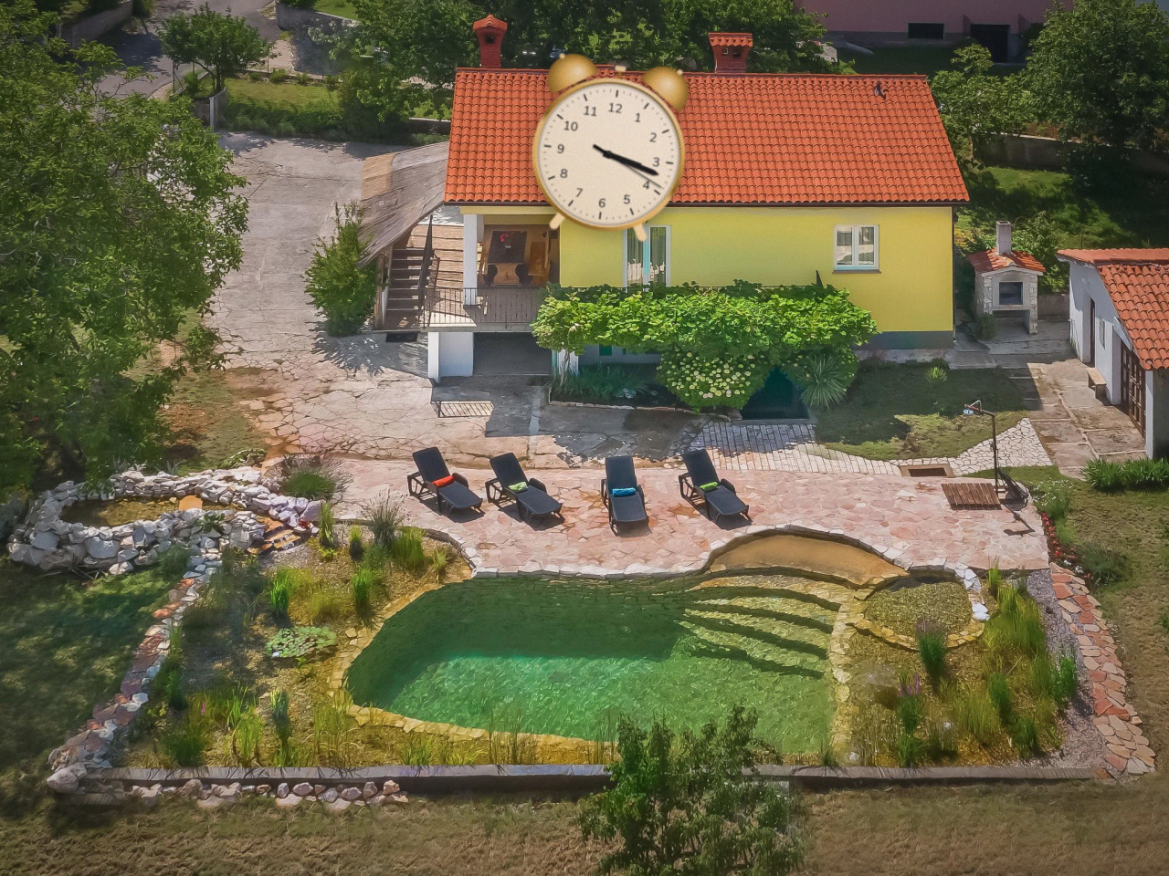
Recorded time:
3h17m19s
